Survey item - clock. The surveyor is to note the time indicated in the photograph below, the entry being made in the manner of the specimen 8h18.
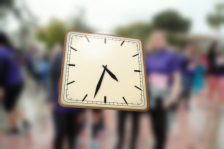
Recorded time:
4h33
